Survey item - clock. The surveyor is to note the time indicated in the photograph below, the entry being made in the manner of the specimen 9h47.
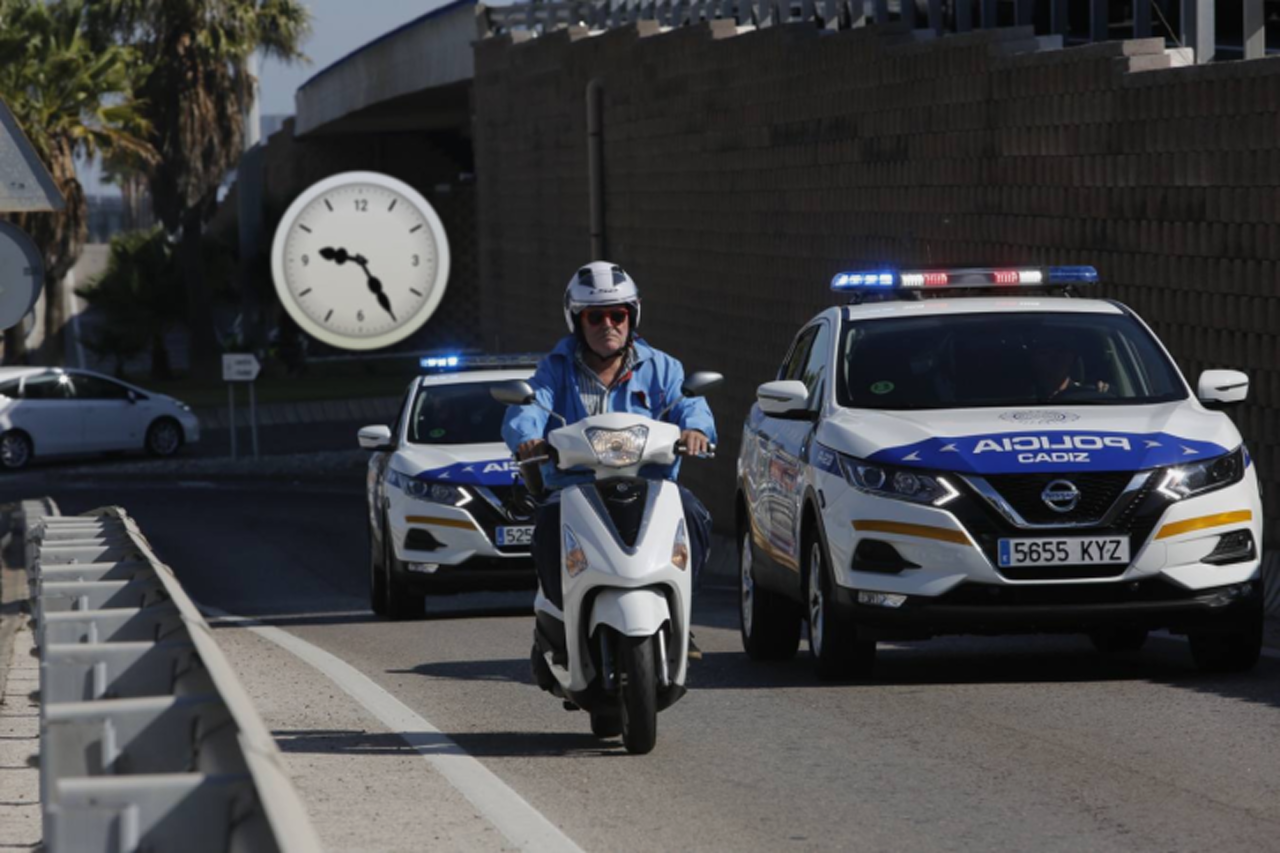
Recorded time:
9h25
